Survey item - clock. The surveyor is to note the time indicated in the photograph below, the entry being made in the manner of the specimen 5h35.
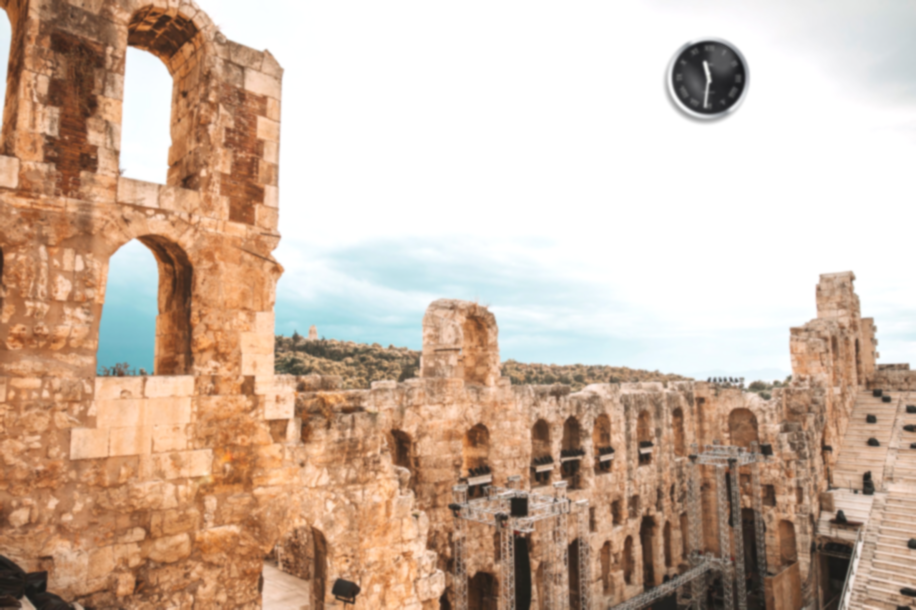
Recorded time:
11h31
